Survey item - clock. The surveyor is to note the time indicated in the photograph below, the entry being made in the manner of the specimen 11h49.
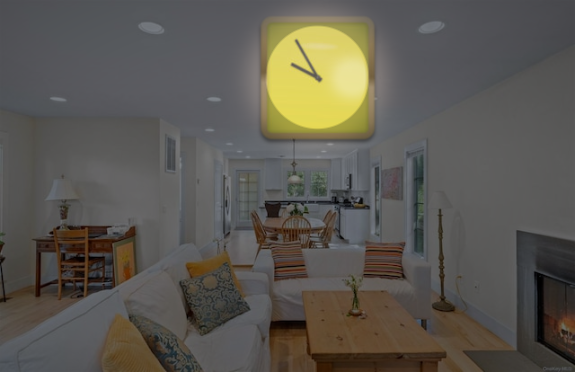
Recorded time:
9h55
